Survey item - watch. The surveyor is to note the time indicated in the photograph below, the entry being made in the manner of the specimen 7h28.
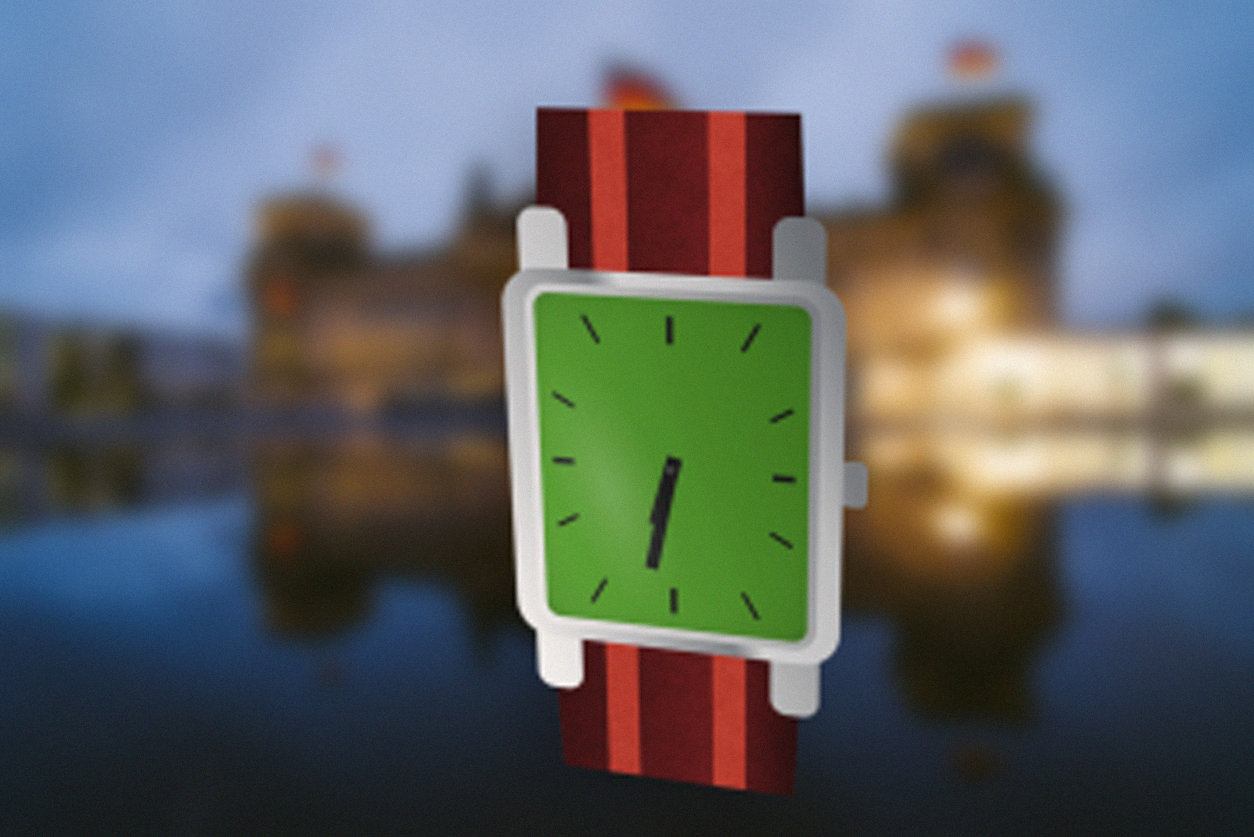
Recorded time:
6h32
